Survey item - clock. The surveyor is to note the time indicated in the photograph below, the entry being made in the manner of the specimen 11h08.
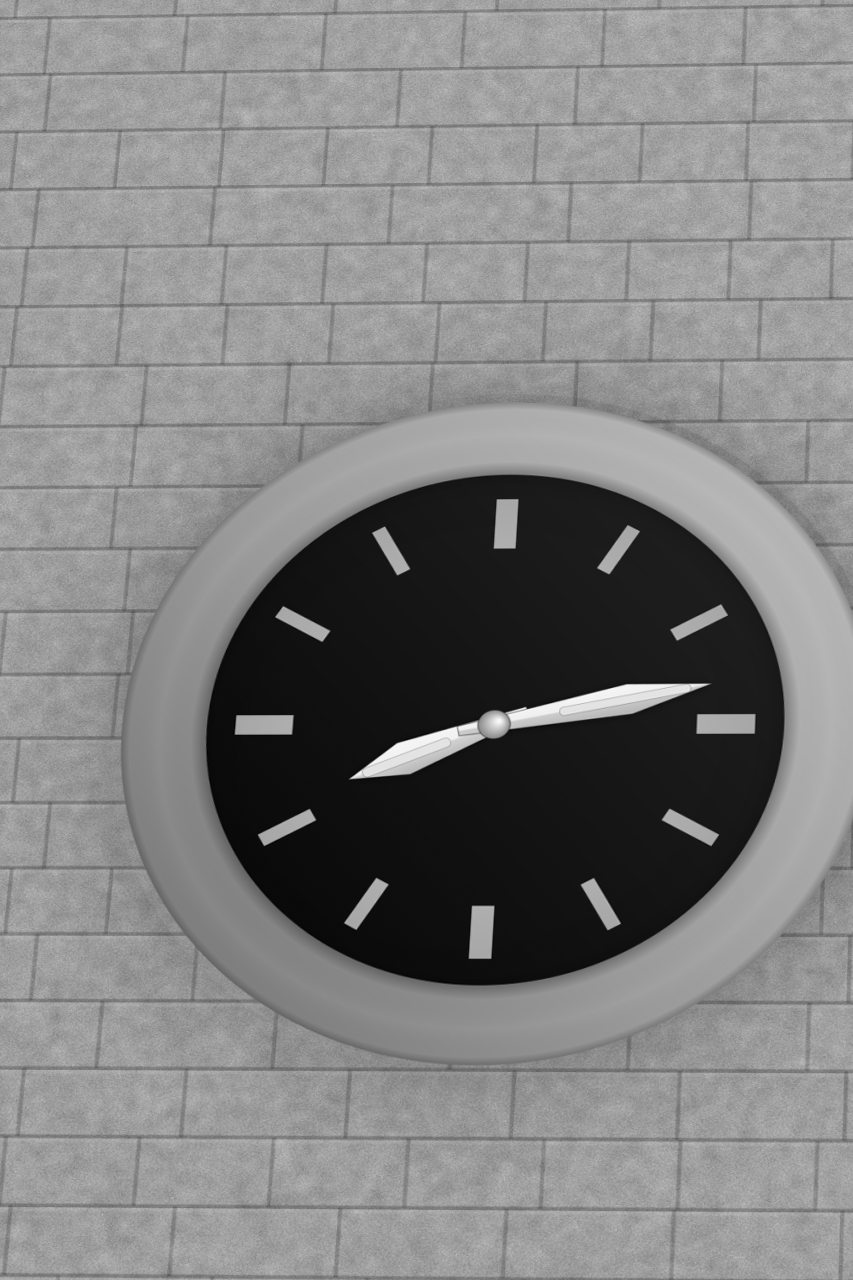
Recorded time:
8h13
